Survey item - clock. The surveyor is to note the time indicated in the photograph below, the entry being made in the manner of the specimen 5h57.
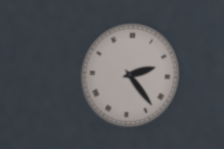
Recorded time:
2h23
